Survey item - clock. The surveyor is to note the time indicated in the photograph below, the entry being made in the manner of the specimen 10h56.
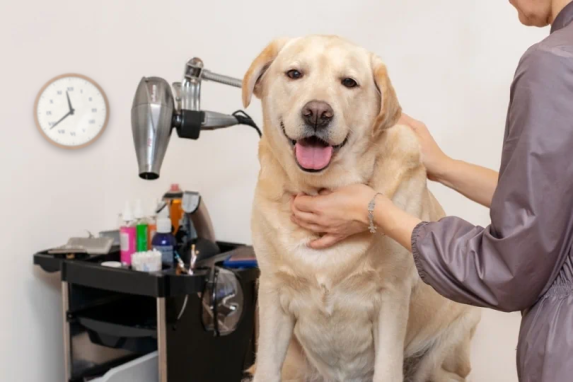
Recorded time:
11h39
